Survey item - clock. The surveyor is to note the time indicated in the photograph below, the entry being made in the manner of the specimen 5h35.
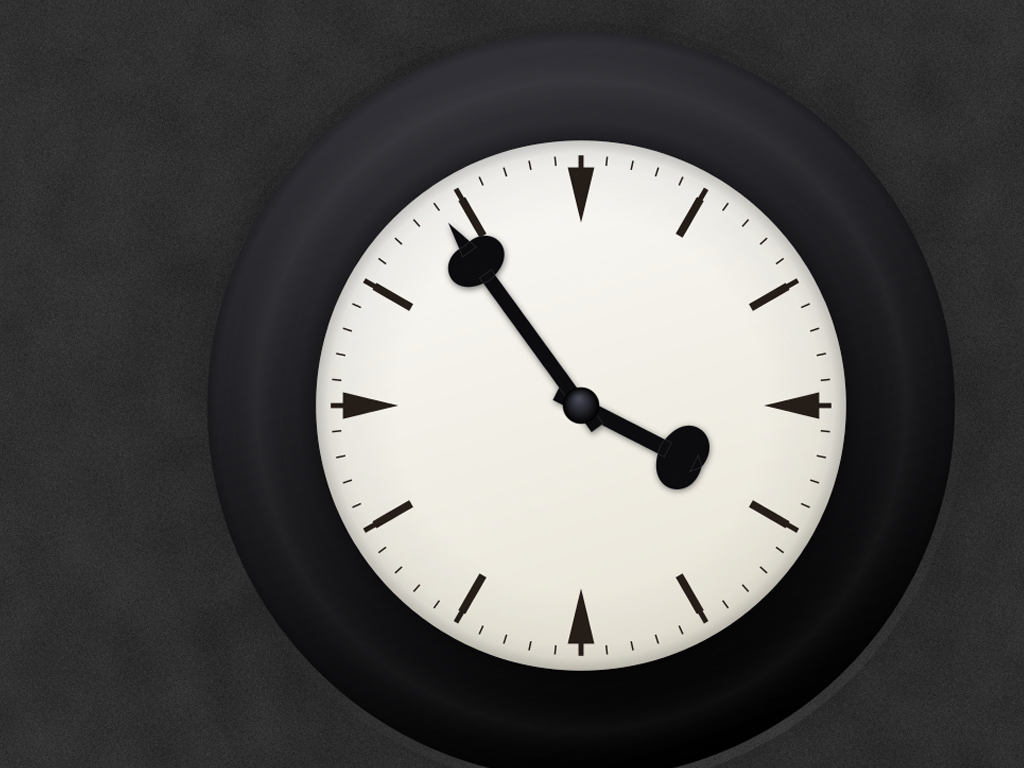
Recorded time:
3h54
